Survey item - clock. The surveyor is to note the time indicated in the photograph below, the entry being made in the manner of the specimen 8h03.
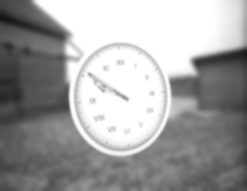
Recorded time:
9h51
